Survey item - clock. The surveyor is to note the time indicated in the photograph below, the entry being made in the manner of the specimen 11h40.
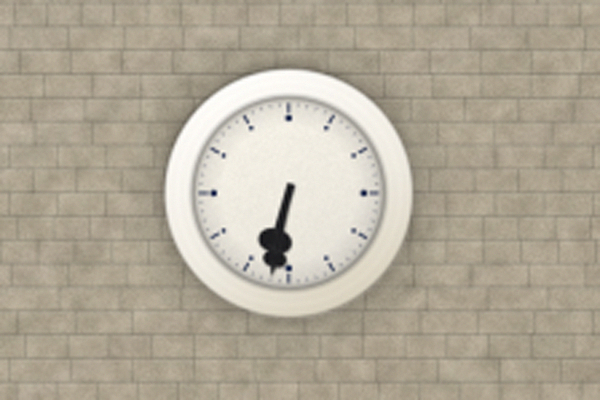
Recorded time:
6h32
